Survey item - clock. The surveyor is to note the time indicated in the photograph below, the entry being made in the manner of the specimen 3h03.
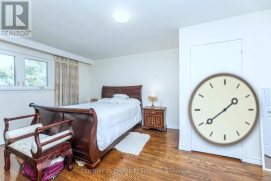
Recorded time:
1h39
